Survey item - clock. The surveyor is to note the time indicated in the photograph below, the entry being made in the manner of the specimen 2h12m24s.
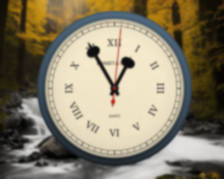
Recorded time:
12h55m01s
